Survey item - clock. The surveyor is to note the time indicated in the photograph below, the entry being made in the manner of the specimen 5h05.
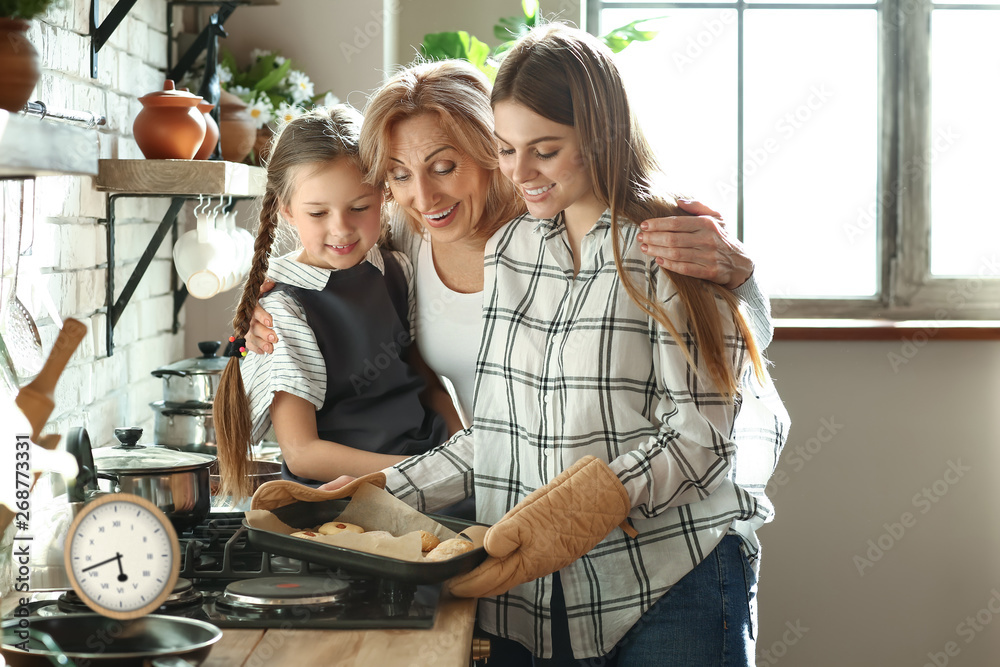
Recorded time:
5h42
